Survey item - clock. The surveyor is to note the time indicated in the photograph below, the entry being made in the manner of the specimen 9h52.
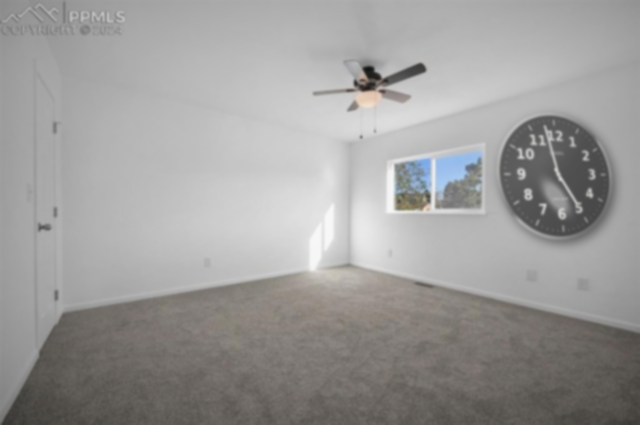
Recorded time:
4h58
